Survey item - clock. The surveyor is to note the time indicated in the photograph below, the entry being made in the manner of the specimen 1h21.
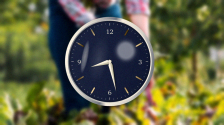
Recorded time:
8h28
